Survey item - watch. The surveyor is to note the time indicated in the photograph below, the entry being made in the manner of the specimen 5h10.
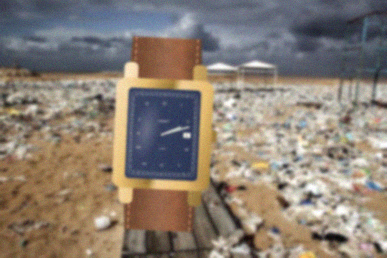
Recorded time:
2h12
